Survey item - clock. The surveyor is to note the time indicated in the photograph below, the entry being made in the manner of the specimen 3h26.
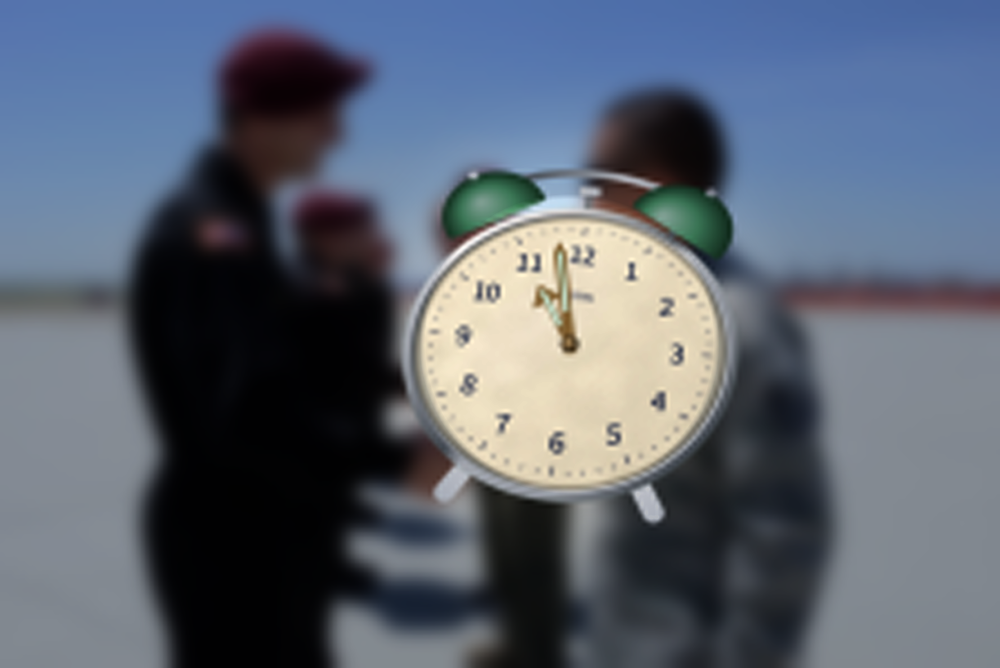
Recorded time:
10h58
